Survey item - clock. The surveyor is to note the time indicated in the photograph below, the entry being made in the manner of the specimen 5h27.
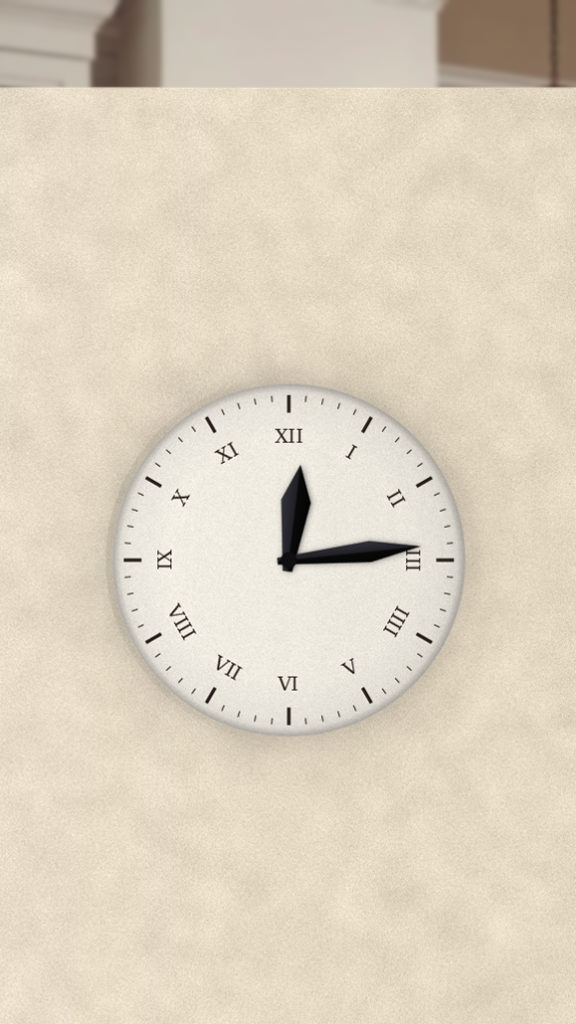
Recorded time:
12h14
